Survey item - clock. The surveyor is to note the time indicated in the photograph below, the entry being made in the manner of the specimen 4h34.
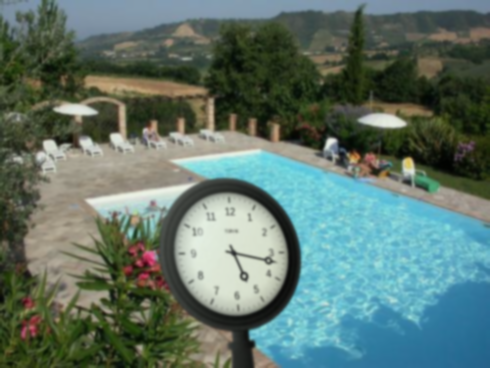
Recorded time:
5h17
